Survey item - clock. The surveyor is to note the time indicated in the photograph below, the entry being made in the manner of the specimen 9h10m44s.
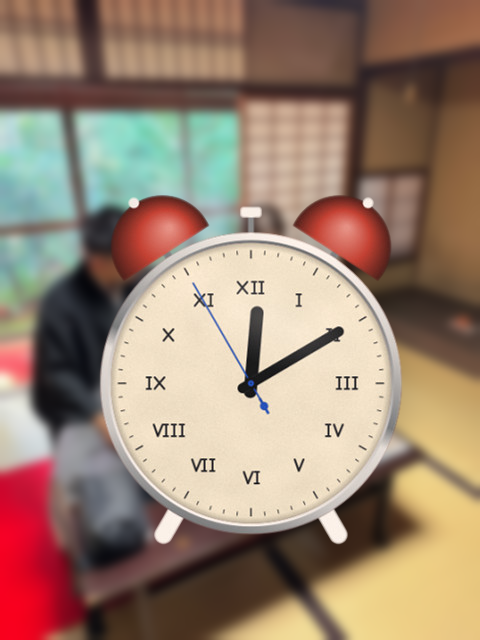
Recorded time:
12h09m55s
